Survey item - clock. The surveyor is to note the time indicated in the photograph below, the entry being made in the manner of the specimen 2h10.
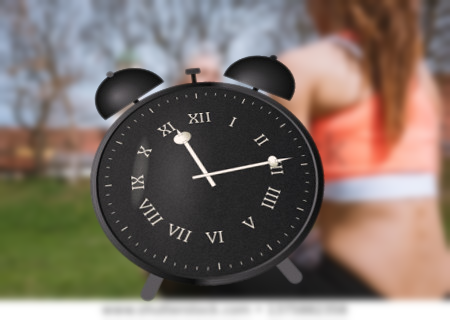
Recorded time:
11h14
